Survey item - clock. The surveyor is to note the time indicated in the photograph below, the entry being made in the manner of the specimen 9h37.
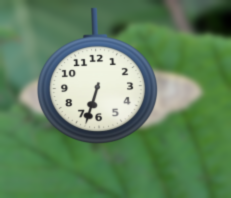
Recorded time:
6h33
